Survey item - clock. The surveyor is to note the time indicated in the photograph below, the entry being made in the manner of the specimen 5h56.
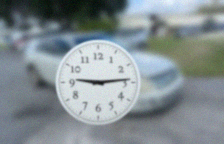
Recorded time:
9h14
